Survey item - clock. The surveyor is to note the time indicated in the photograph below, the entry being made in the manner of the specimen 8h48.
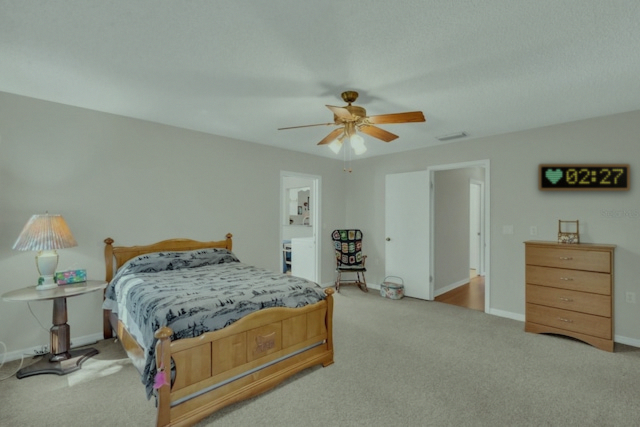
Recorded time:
2h27
